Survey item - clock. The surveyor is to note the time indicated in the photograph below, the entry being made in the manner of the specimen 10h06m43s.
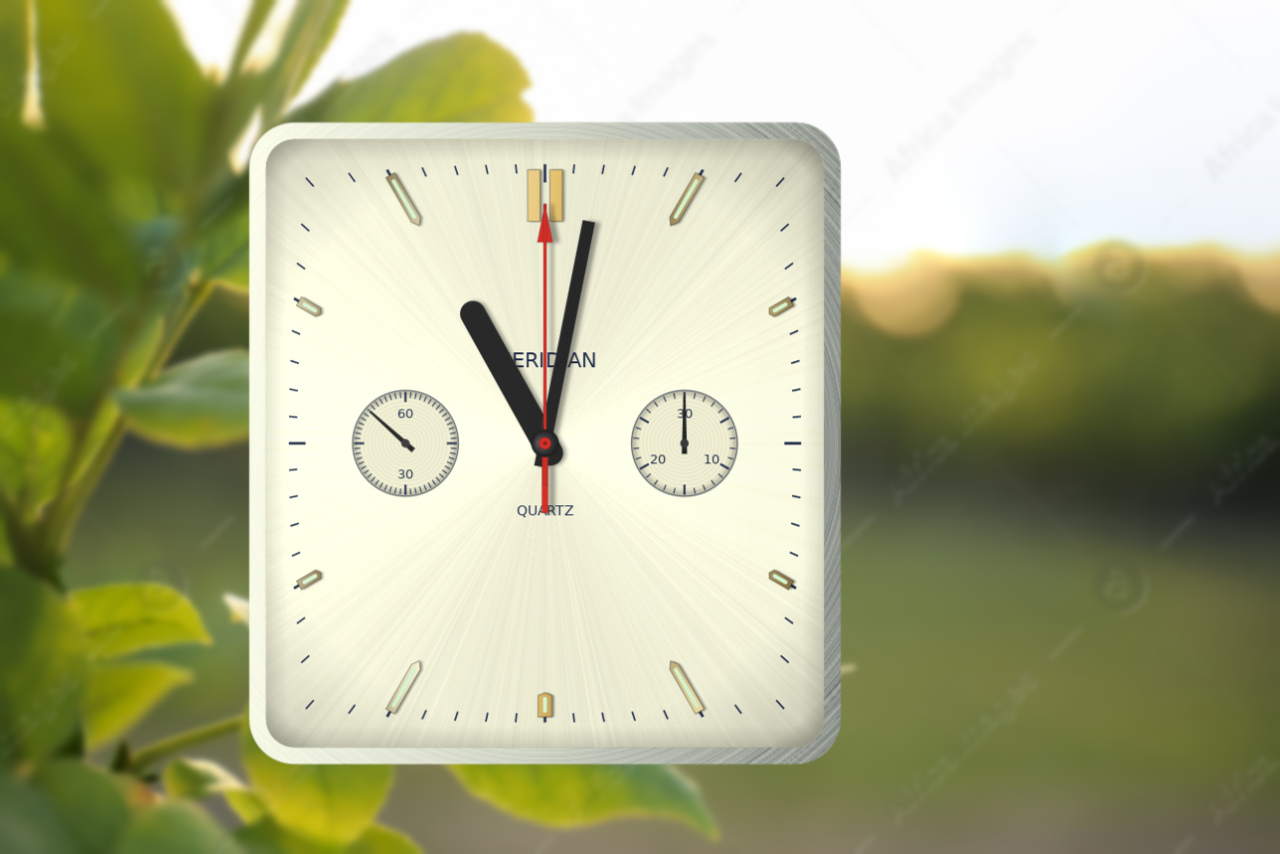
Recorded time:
11h01m52s
